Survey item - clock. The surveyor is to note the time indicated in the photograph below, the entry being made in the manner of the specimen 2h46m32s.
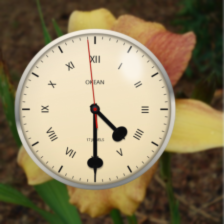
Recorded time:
4h29m59s
